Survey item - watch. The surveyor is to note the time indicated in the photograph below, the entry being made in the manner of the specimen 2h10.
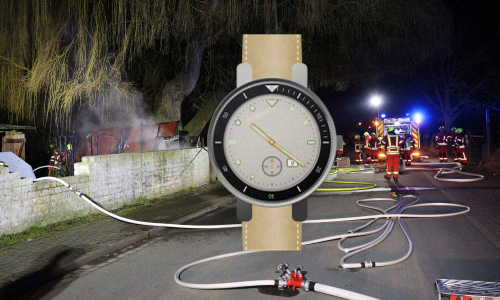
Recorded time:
10h21
